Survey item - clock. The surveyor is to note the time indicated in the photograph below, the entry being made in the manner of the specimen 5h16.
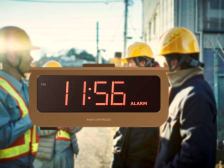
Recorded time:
11h56
